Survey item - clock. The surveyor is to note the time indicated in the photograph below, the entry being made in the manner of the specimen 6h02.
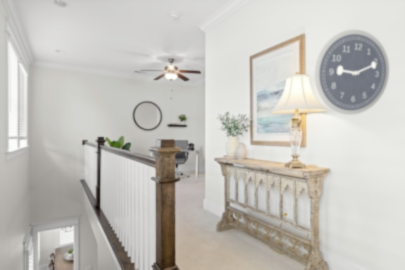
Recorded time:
9h11
